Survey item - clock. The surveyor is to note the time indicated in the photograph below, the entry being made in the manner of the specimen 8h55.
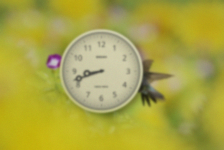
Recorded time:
8h42
